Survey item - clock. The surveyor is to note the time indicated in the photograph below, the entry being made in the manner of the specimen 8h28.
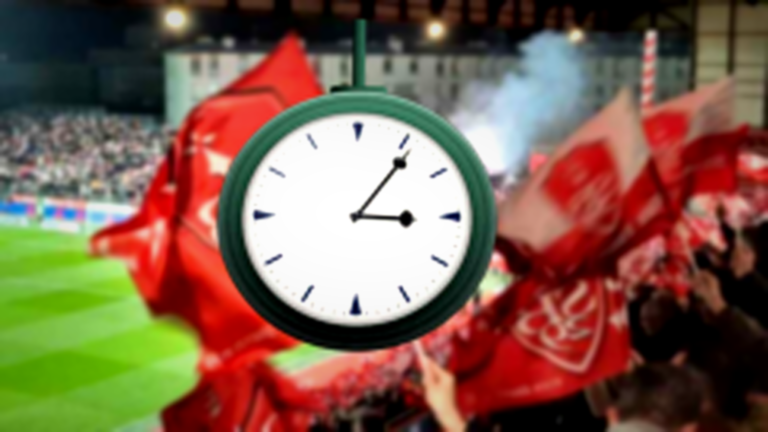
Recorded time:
3h06
